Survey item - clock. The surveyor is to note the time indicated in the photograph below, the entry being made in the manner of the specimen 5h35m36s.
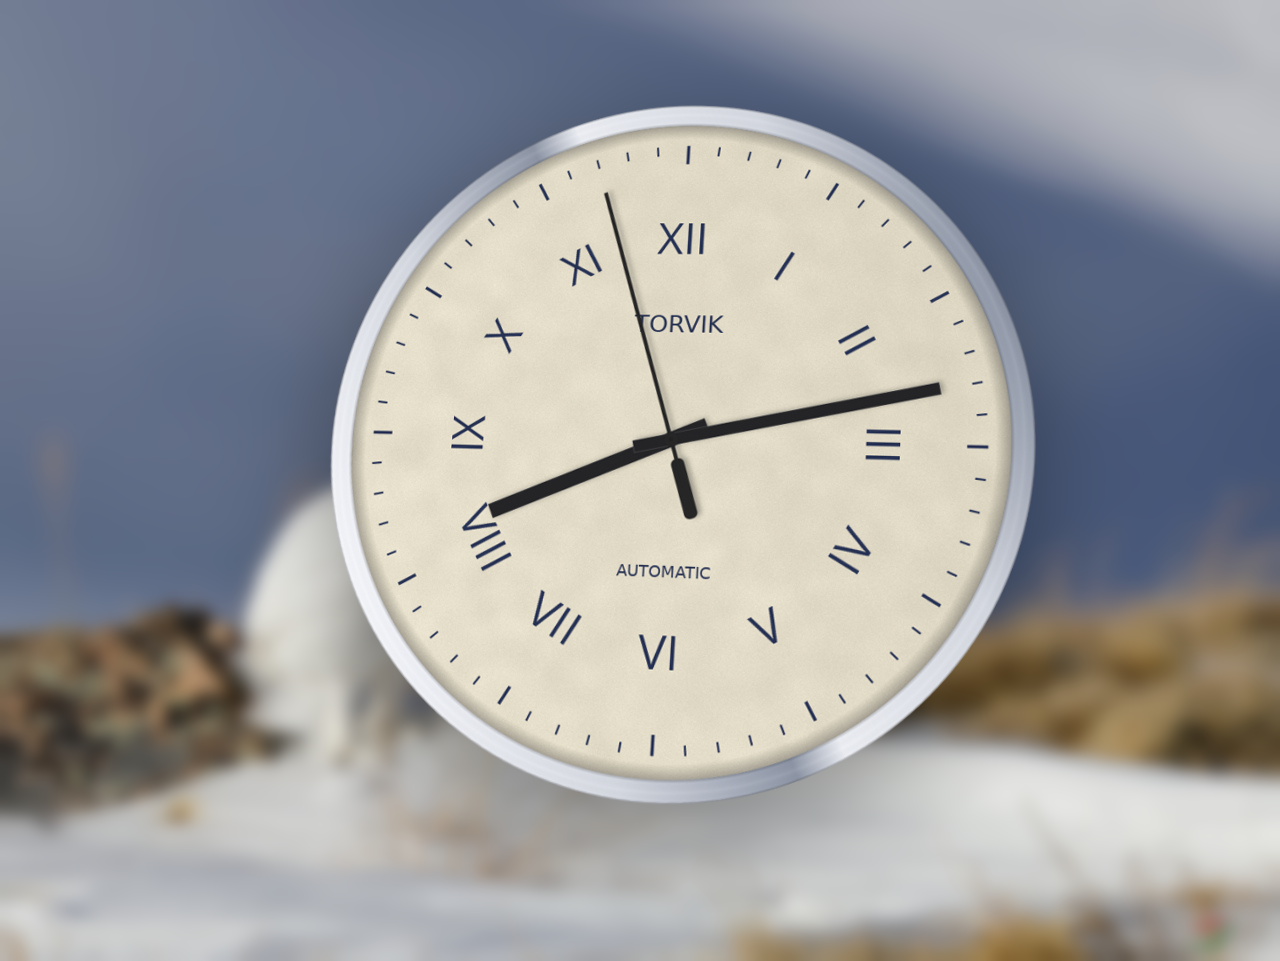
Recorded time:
8h12m57s
